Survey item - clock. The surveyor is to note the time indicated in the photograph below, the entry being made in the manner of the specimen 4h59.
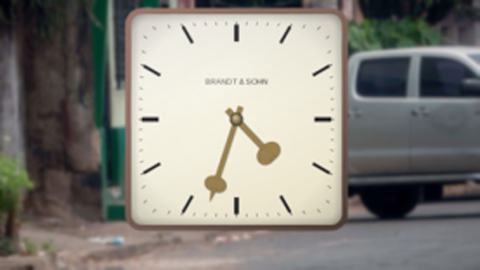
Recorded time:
4h33
